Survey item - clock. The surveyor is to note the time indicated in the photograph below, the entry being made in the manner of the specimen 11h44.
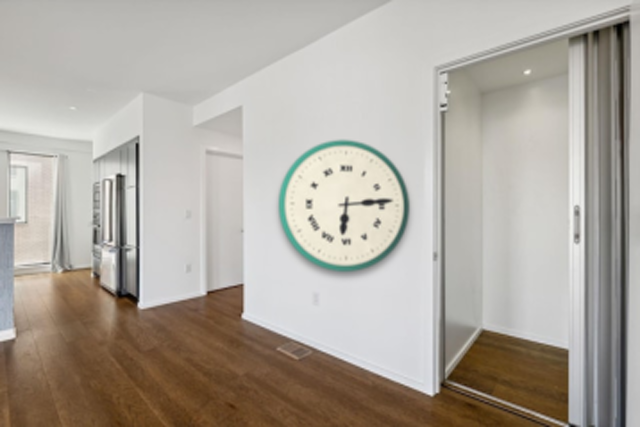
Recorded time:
6h14
